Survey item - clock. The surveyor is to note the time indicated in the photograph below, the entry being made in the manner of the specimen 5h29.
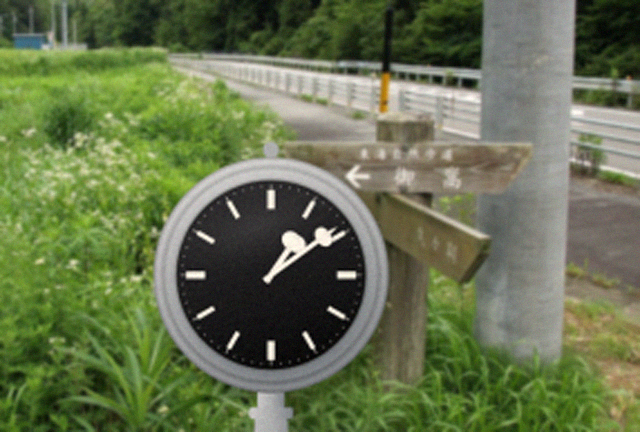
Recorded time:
1h09
